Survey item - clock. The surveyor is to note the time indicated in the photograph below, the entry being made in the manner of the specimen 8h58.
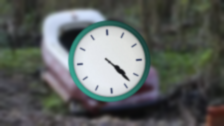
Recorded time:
4h23
